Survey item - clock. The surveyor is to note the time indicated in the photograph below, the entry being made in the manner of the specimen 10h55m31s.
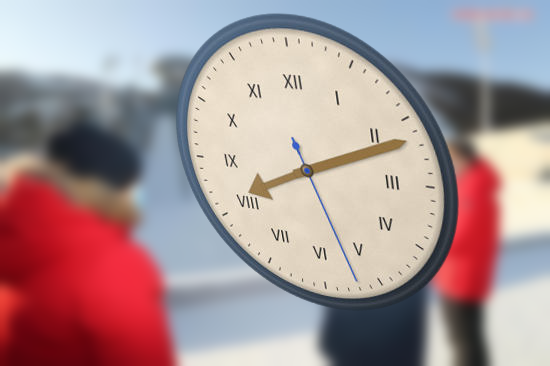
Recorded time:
8h11m27s
